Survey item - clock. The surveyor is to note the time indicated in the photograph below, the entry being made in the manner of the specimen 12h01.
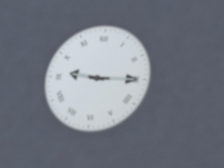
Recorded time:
9h15
